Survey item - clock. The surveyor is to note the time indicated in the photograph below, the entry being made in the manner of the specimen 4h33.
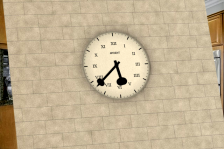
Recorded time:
5h38
